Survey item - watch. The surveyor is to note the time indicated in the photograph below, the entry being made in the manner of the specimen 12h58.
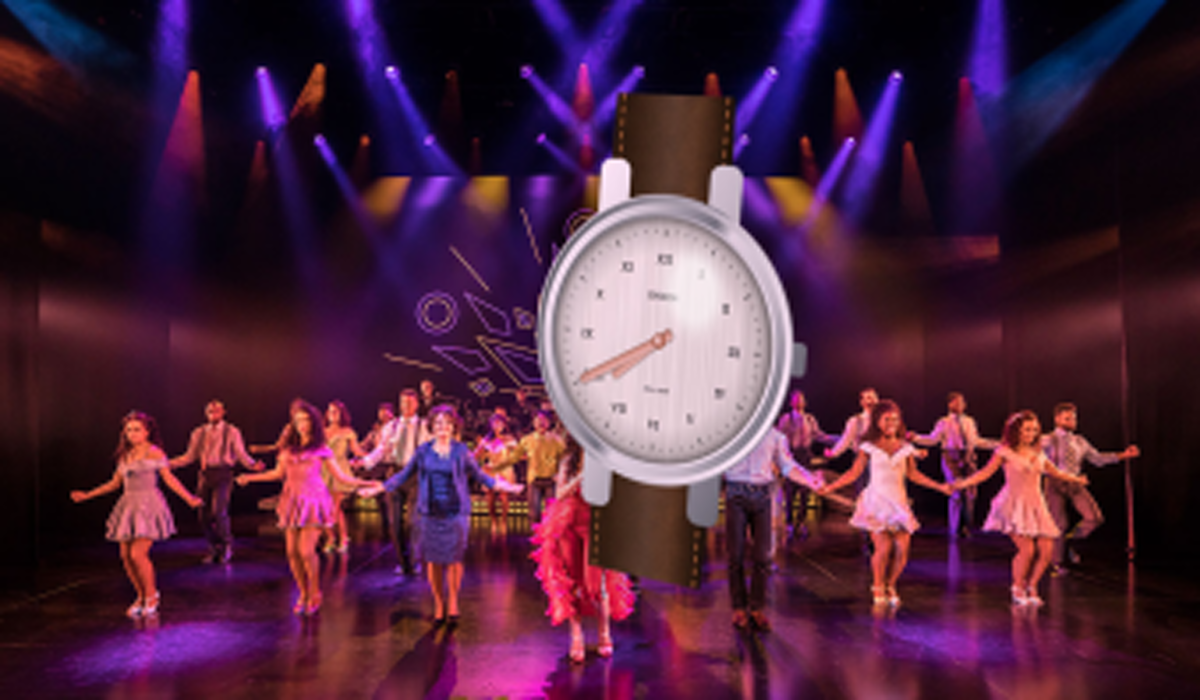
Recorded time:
7h40
